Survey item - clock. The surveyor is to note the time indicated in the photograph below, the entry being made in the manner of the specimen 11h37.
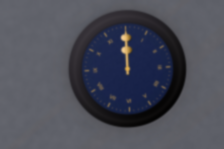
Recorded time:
12h00
